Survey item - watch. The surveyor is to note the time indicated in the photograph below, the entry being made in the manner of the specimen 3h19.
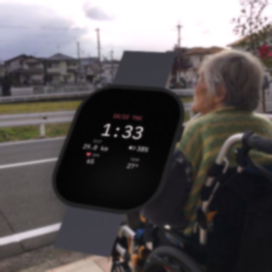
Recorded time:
1h33
